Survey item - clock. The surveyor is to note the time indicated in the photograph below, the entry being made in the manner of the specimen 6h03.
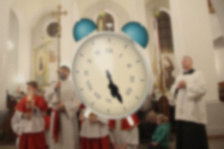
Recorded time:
5h25
